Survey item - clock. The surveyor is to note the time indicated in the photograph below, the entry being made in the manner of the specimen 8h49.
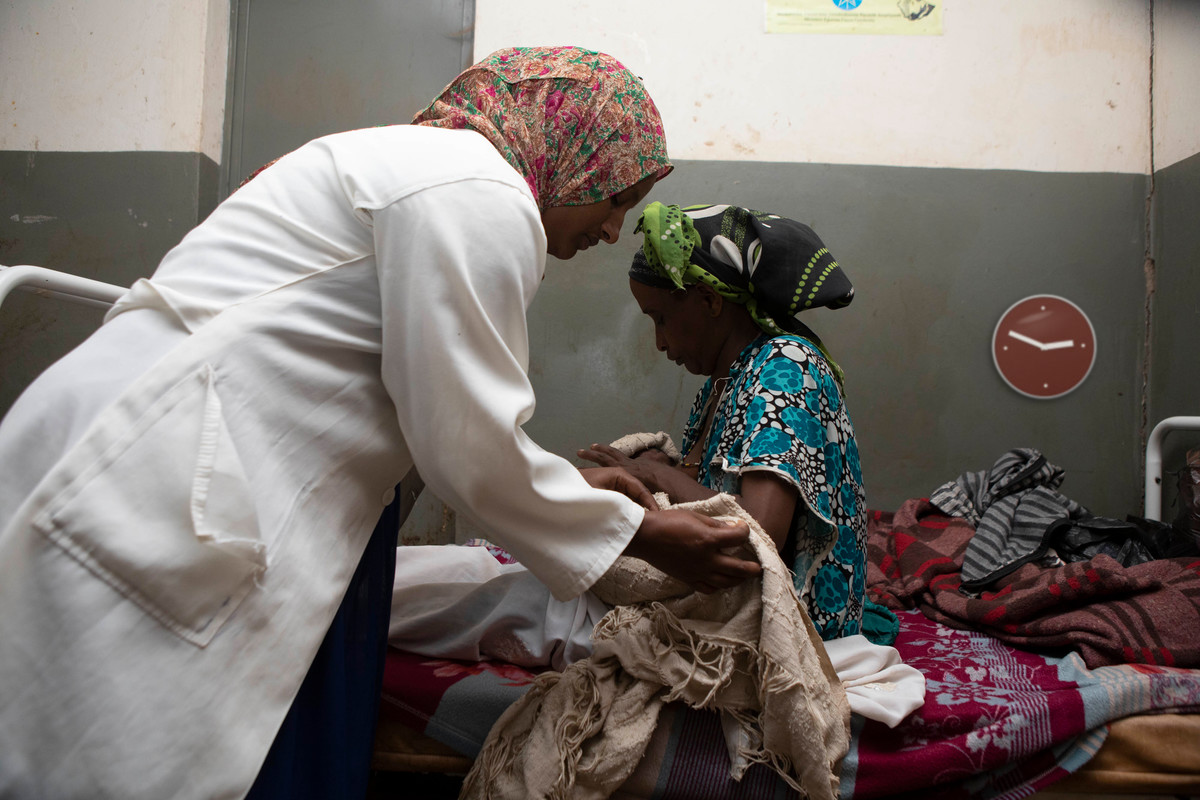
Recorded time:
2h49
